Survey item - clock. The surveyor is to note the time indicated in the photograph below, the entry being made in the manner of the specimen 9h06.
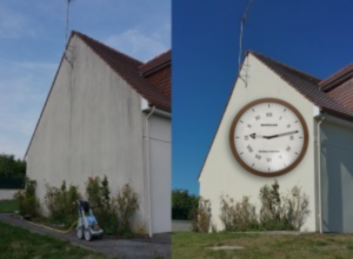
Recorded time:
9h13
